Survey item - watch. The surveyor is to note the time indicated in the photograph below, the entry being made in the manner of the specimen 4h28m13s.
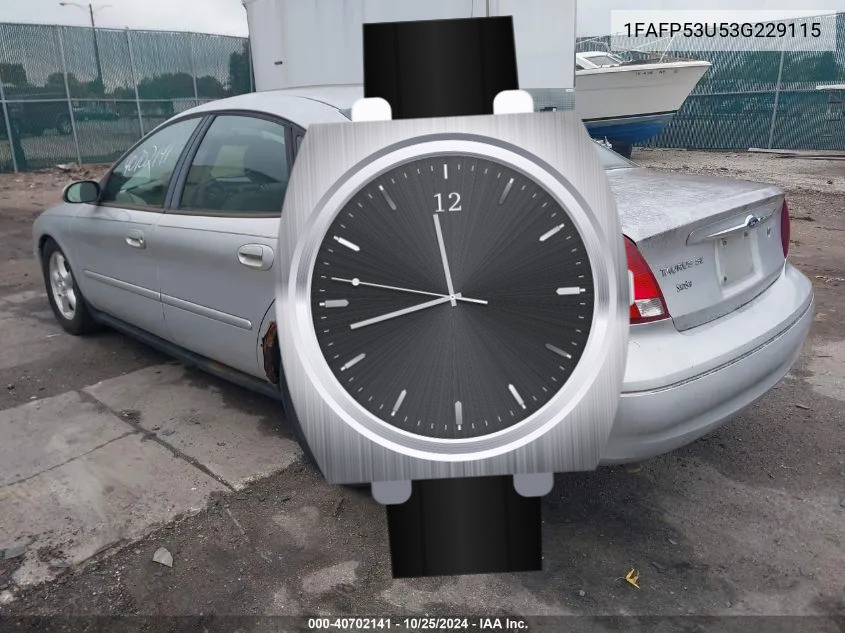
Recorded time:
11h42m47s
